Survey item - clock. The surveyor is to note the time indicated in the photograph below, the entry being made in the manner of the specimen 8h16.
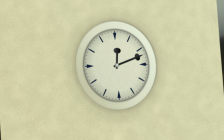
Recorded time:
12h12
